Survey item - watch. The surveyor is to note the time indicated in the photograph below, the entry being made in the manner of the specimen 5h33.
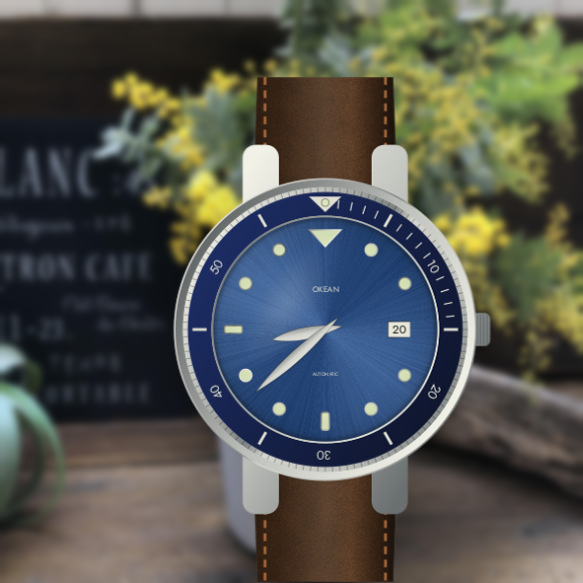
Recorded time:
8h38
